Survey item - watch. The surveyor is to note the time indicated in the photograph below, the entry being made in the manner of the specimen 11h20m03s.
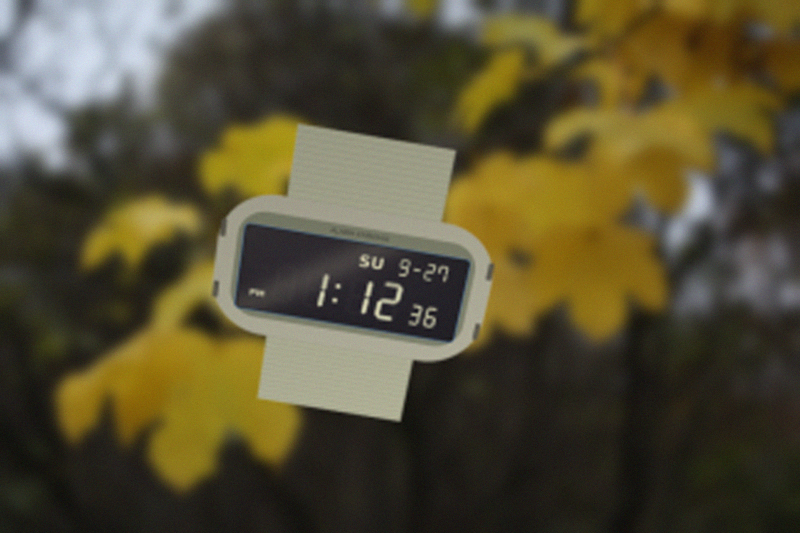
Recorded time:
1h12m36s
